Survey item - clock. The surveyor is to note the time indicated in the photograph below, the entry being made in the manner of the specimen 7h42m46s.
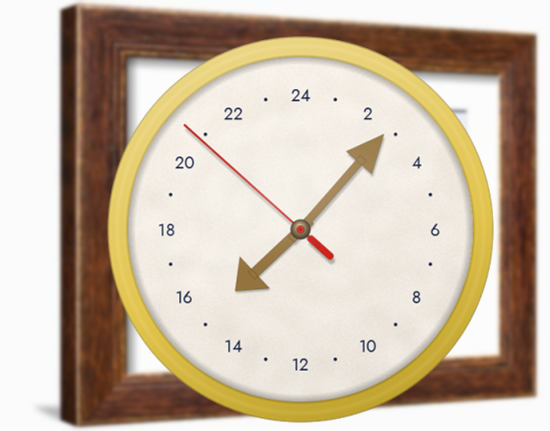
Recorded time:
15h06m52s
